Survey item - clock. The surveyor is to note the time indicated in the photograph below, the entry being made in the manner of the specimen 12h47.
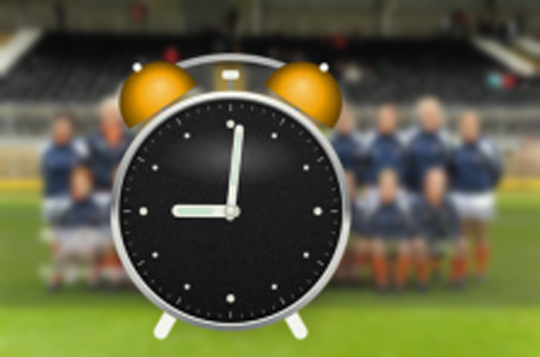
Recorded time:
9h01
